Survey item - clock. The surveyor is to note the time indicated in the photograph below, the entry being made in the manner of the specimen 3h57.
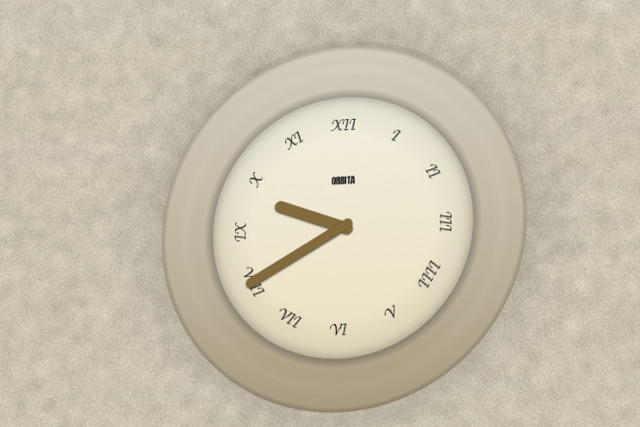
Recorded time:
9h40
